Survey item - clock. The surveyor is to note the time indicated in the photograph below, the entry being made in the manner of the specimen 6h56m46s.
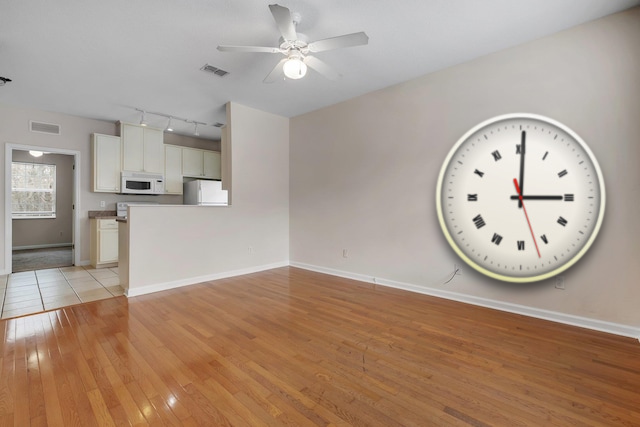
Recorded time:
3h00m27s
